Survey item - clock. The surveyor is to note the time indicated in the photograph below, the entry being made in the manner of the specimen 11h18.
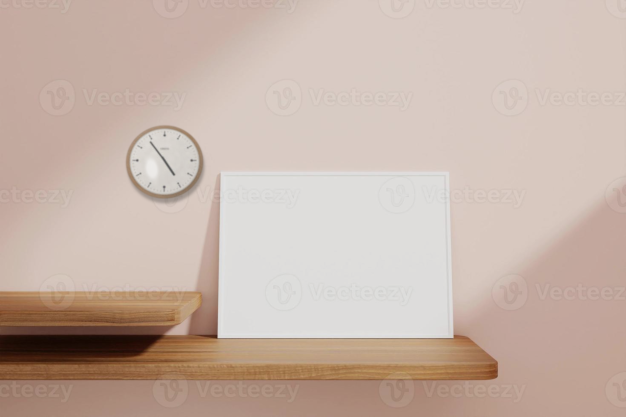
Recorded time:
4h54
